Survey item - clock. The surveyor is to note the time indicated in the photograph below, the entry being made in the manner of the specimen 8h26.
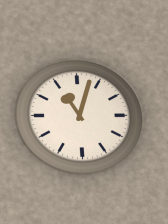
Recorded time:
11h03
